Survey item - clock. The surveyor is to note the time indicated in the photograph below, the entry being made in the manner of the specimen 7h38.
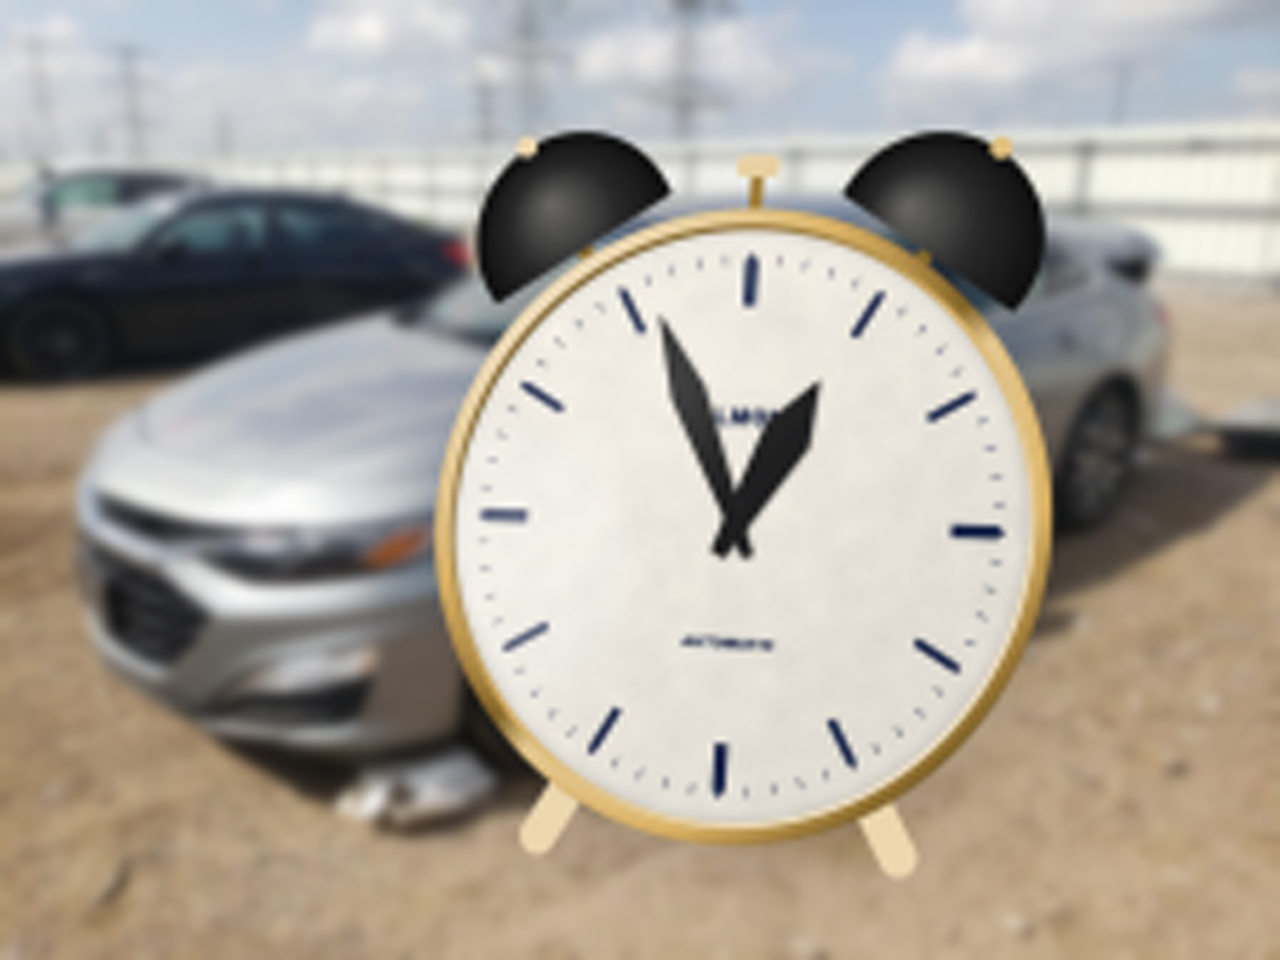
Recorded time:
12h56
